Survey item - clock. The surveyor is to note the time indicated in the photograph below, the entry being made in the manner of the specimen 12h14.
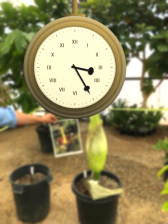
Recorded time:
3h25
